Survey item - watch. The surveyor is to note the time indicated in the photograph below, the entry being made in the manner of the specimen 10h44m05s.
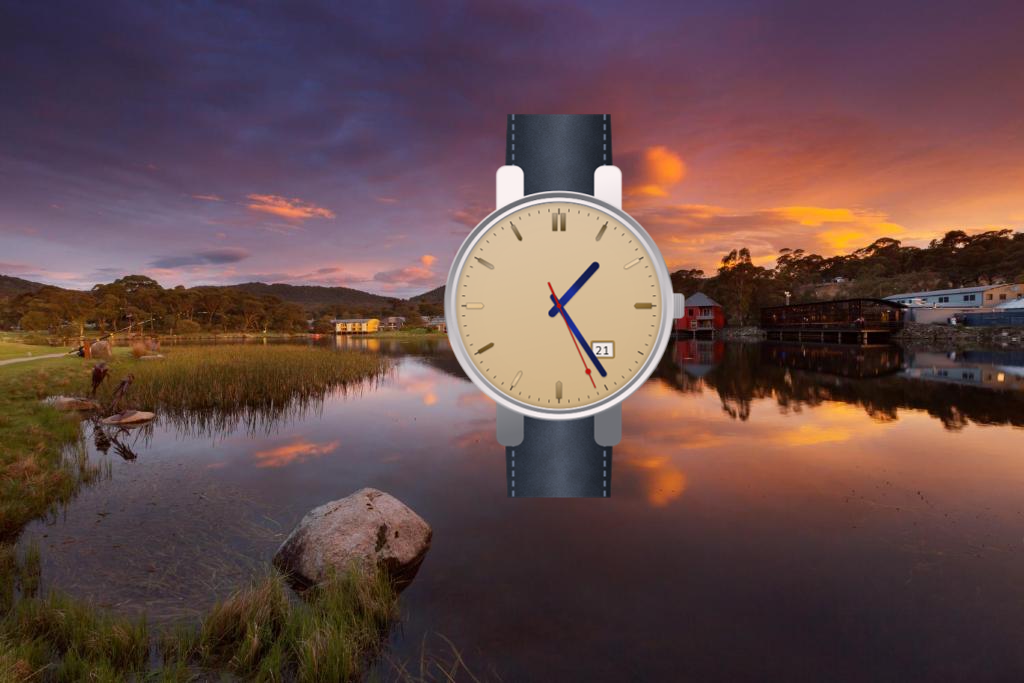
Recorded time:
1h24m26s
